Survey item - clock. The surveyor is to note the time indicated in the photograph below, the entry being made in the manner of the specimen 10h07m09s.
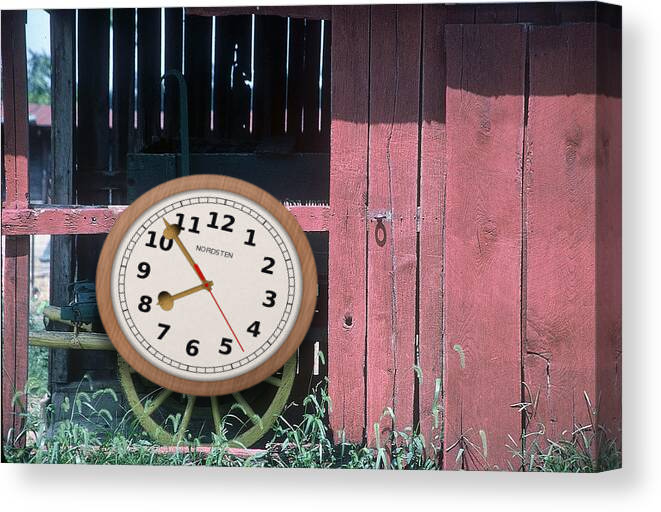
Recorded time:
7h52m23s
